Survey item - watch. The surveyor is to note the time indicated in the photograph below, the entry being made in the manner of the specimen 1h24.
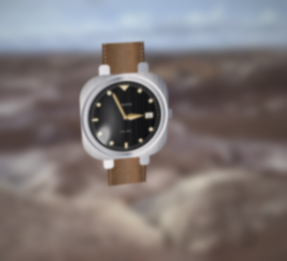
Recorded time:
2h56
